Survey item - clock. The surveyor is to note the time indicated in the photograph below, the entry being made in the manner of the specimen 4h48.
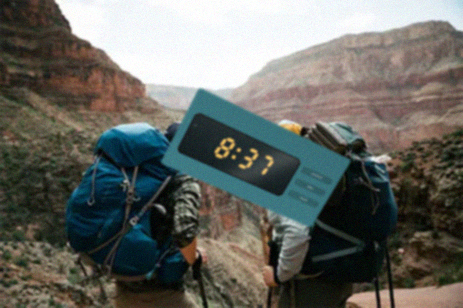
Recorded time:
8h37
